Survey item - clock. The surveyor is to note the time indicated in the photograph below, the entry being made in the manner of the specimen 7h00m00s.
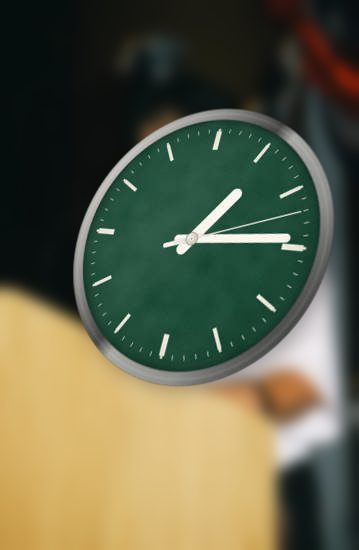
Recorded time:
1h14m12s
